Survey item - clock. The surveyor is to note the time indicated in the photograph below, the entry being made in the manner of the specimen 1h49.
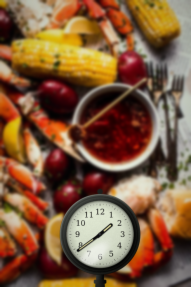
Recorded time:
1h39
